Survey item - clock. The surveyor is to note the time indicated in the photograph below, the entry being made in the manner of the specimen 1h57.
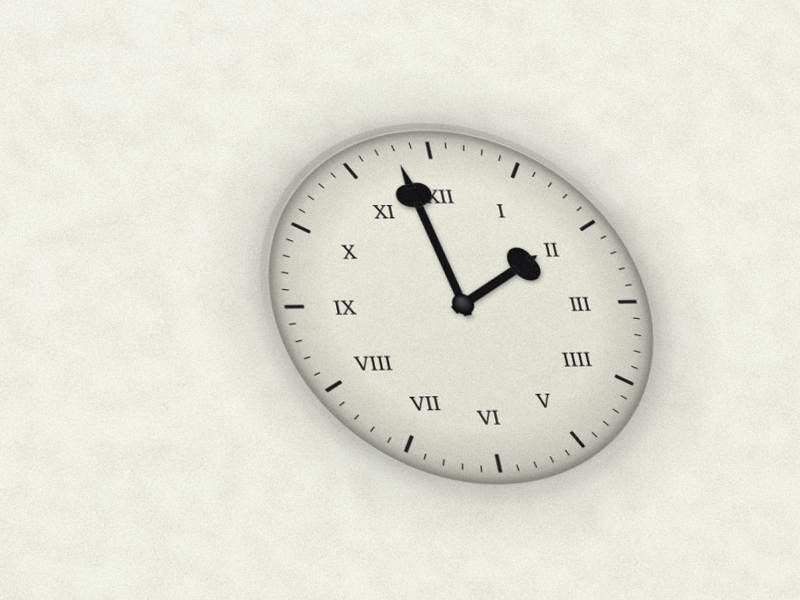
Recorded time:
1h58
